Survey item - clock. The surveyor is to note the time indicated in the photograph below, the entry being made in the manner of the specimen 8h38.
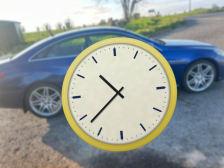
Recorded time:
10h38
